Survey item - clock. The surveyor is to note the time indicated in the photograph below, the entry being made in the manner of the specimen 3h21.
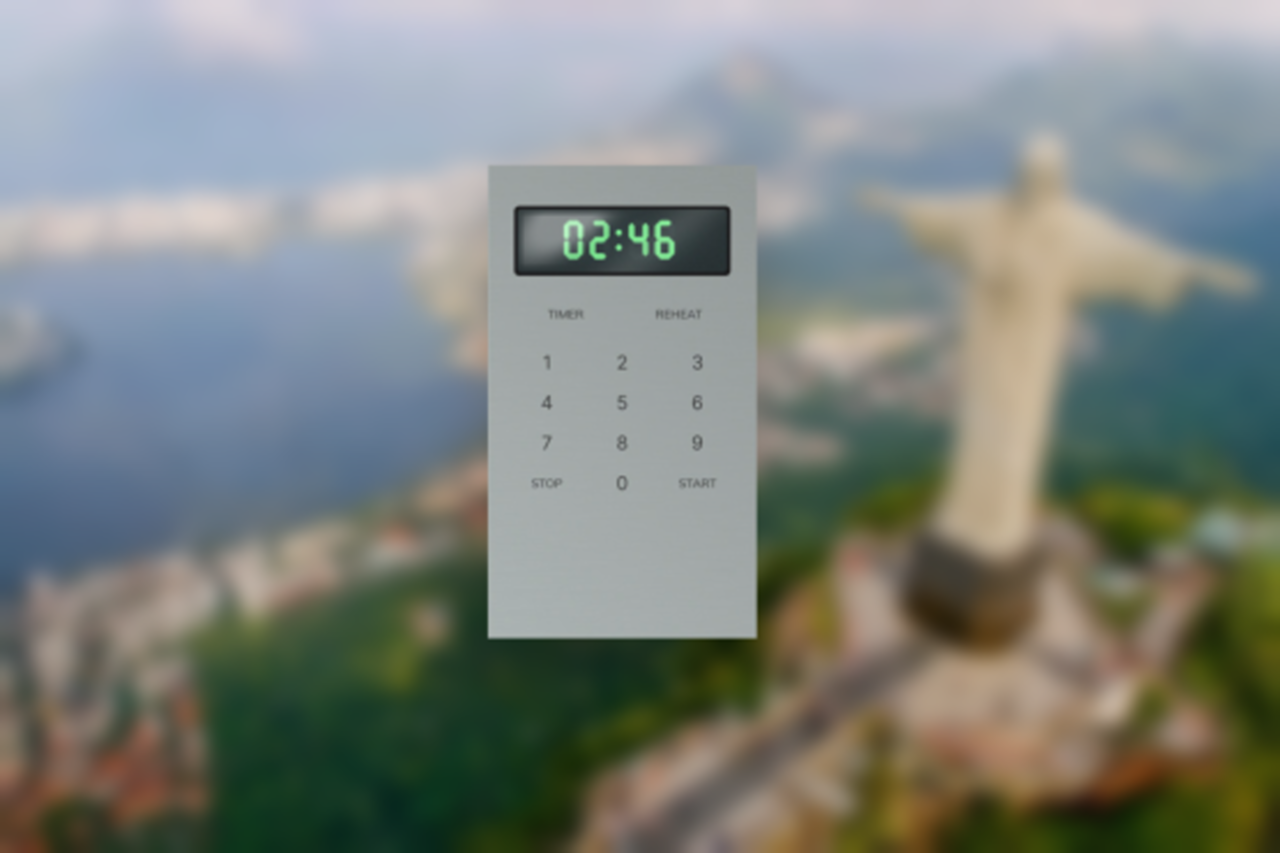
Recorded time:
2h46
